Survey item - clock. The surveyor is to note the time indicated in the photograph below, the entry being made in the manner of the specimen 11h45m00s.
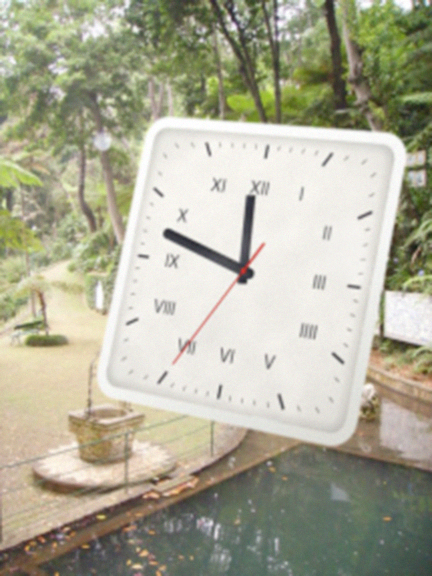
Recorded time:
11h47m35s
